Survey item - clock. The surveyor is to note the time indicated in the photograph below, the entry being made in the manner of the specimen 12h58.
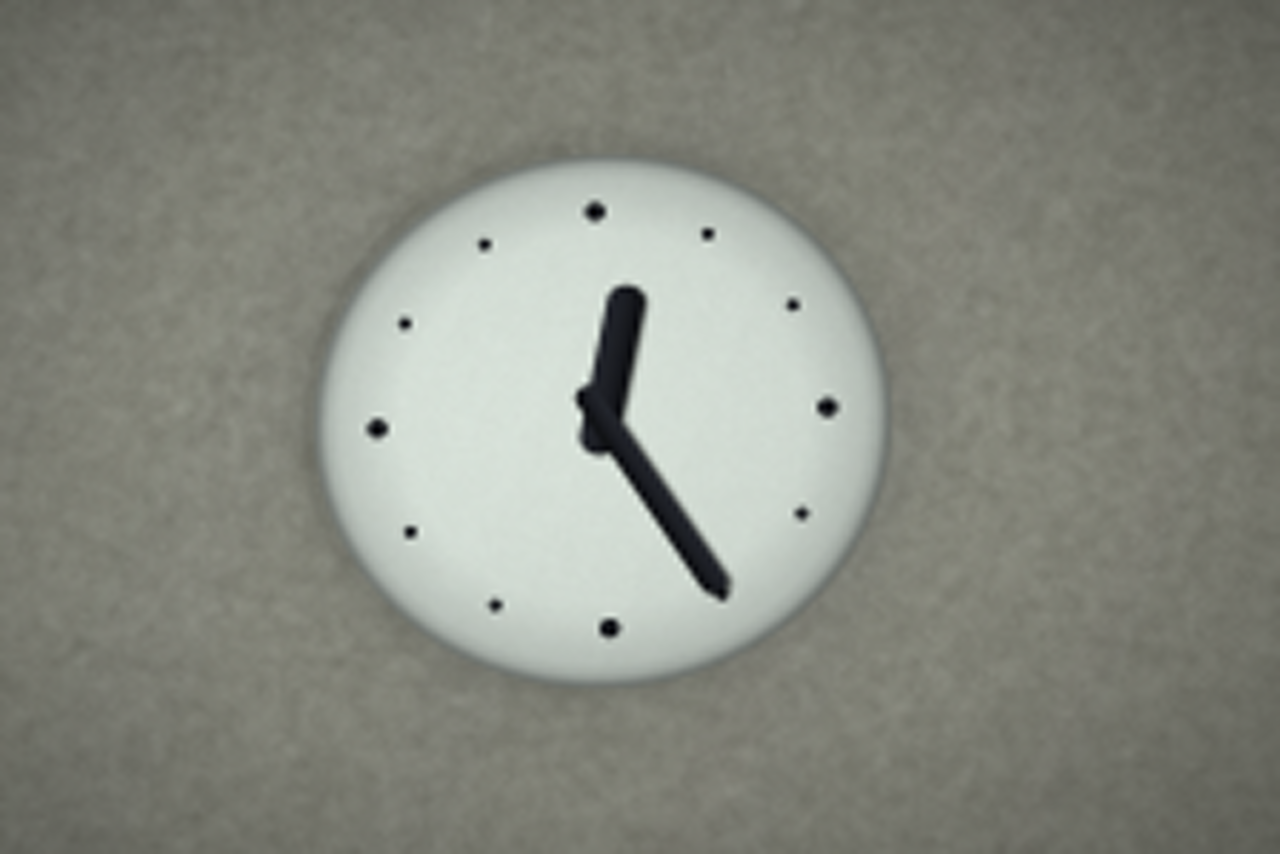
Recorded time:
12h25
